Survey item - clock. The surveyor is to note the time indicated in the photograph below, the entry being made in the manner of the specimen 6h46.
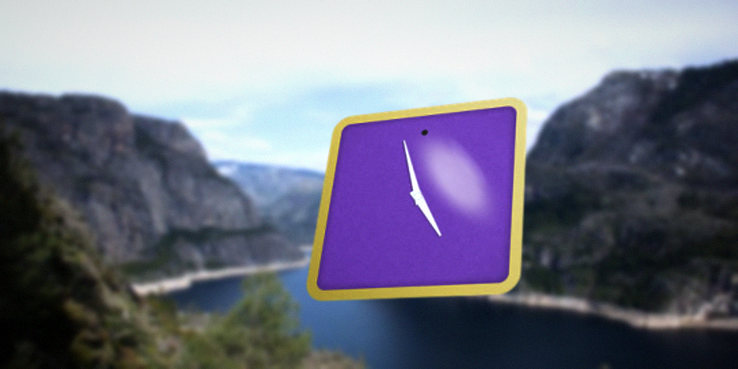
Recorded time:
4h57
